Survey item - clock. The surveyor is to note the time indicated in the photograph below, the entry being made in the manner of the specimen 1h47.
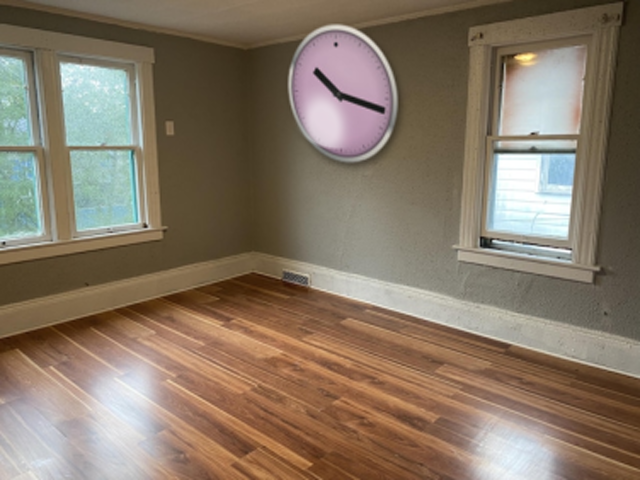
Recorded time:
10h17
